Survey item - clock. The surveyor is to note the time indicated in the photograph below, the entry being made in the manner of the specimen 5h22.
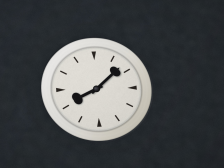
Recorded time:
8h08
